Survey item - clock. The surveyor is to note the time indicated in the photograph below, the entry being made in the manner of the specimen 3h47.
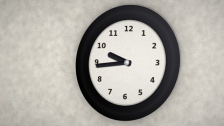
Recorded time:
9h44
